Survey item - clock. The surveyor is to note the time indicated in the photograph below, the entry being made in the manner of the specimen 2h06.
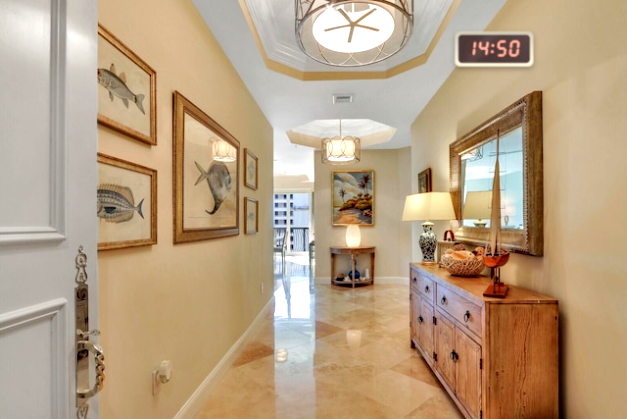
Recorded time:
14h50
